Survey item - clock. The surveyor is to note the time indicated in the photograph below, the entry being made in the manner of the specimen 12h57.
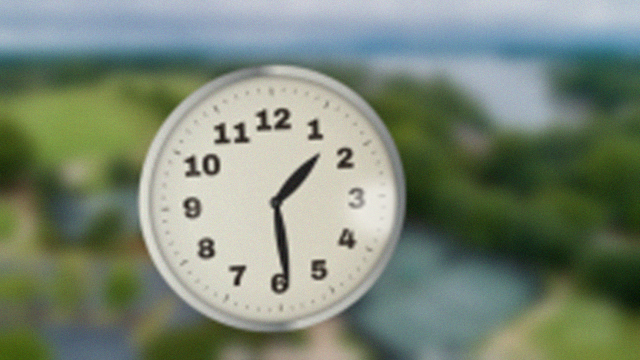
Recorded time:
1h29
